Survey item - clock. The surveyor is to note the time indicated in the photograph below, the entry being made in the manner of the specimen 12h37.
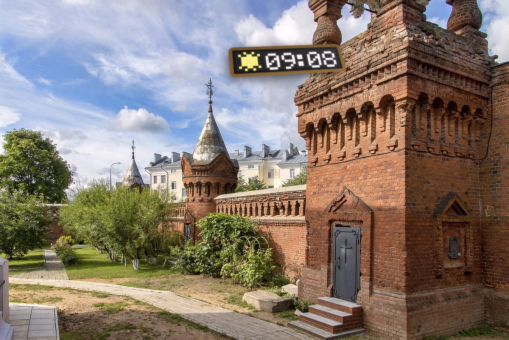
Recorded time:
9h08
